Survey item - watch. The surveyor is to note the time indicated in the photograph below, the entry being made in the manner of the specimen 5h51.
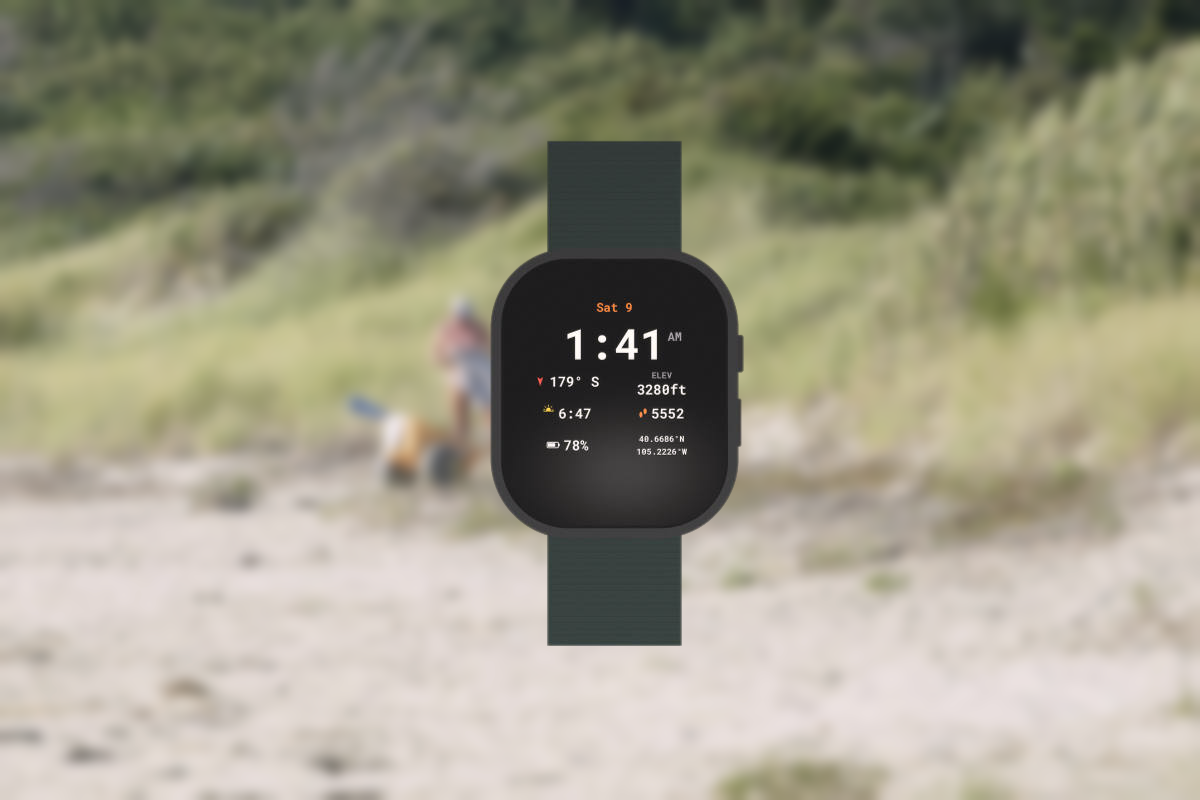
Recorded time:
1h41
